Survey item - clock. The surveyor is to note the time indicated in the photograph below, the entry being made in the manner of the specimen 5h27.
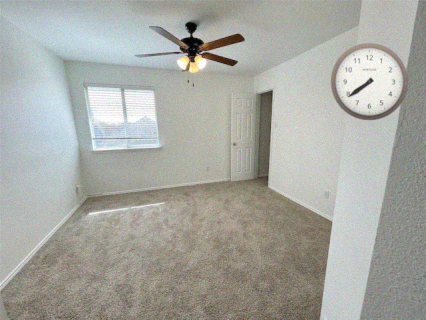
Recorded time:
7h39
